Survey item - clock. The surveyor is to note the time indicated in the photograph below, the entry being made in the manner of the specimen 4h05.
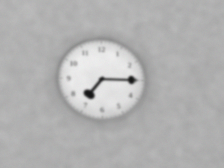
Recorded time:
7h15
